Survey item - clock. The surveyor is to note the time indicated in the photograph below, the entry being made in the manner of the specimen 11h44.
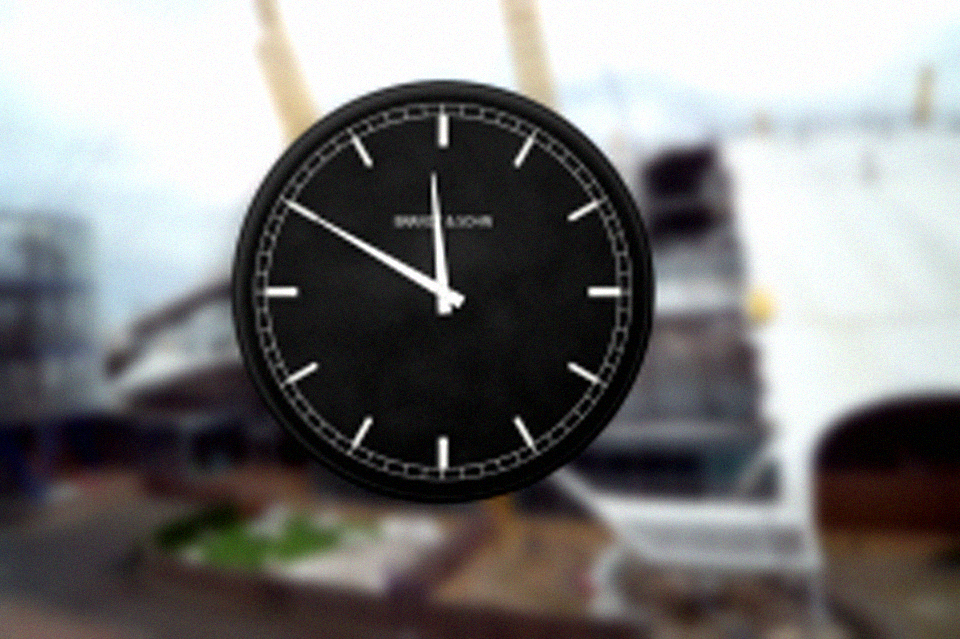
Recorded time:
11h50
